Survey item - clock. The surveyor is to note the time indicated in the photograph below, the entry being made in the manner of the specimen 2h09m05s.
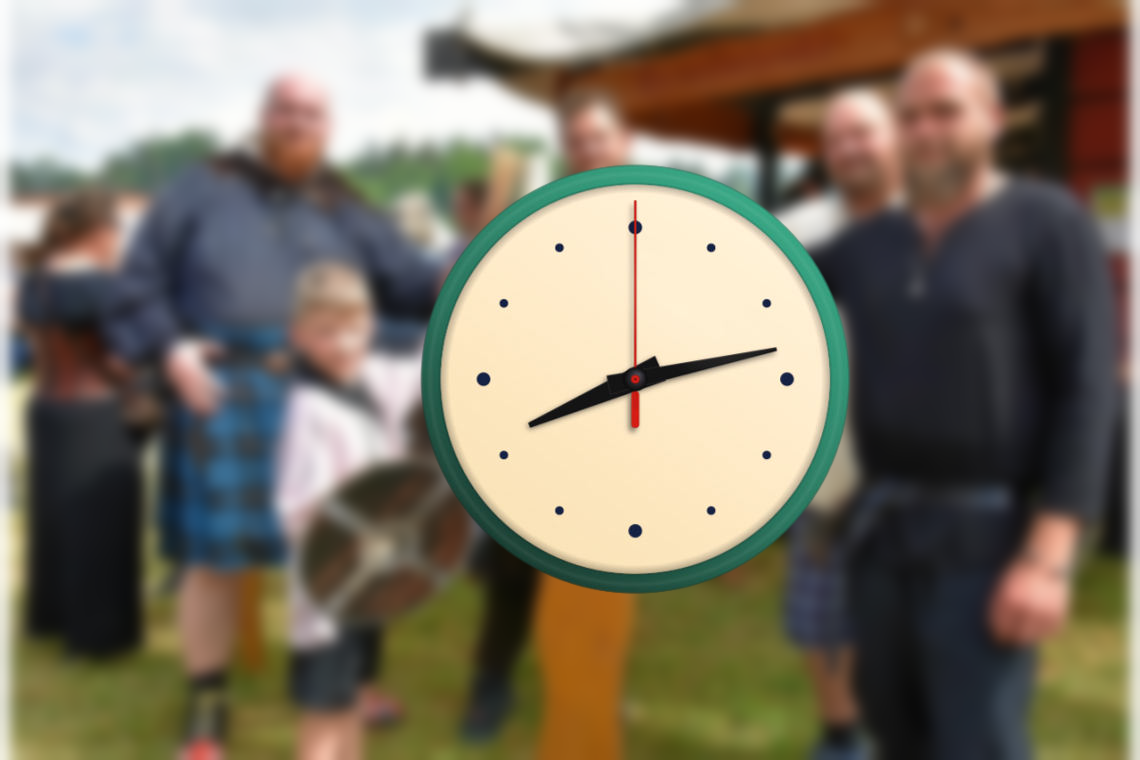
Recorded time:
8h13m00s
